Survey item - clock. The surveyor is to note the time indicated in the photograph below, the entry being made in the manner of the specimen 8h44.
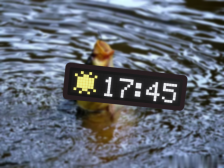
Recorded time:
17h45
